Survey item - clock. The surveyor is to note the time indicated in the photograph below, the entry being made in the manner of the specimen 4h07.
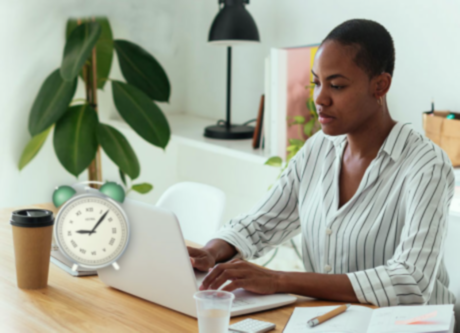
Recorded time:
9h07
